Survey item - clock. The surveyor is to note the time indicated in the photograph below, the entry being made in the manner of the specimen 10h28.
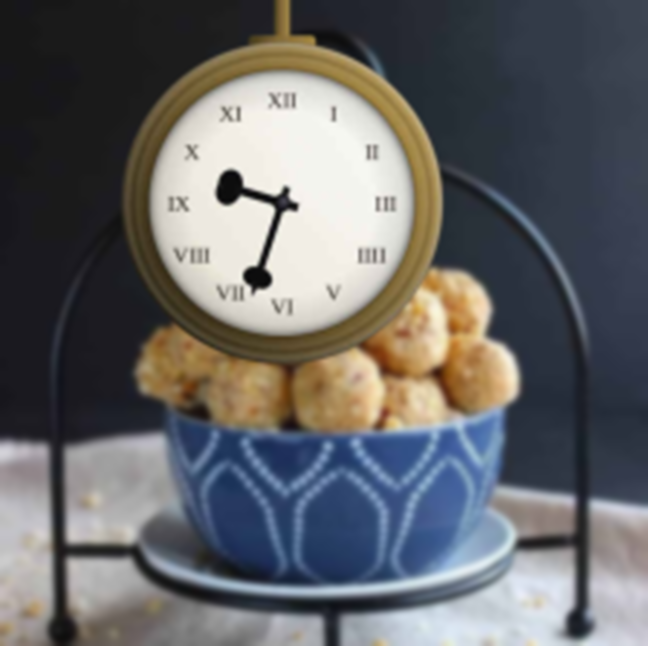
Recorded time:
9h33
